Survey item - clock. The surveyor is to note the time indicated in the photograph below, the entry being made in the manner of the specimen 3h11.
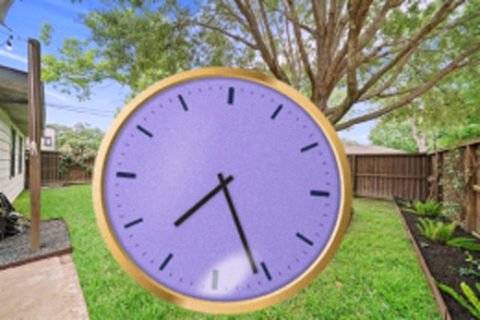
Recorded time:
7h26
